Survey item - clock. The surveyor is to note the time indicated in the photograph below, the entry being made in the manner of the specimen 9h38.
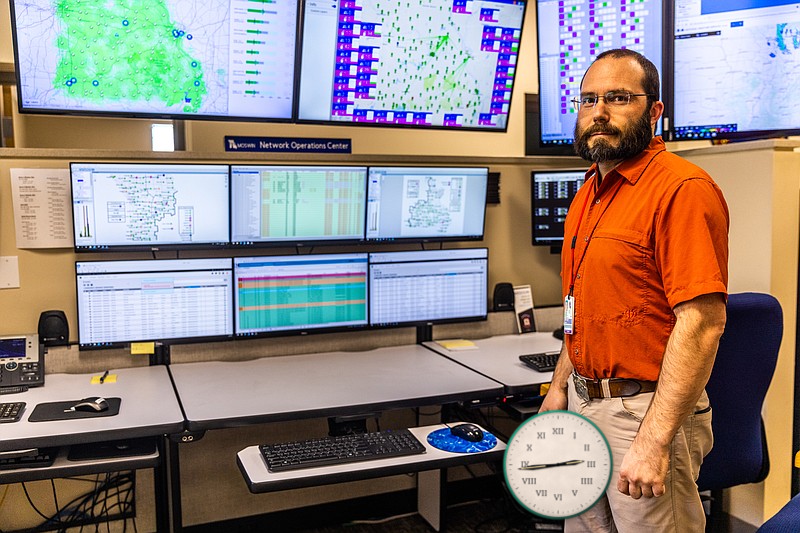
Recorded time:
2h44
